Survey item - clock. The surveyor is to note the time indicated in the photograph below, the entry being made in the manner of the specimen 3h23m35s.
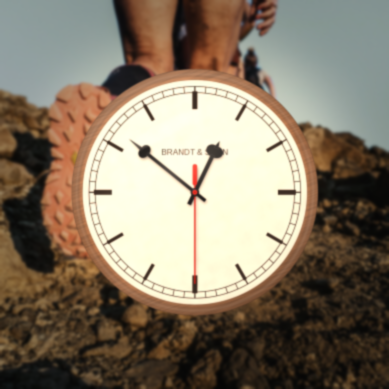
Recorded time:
12h51m30s
